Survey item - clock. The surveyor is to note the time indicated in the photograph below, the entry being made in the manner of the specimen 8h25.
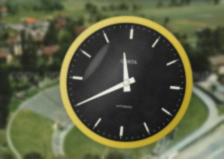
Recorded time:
11h40
